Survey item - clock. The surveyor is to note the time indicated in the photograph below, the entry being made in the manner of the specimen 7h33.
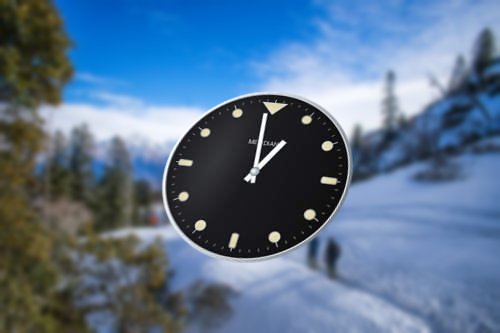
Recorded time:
12h59
